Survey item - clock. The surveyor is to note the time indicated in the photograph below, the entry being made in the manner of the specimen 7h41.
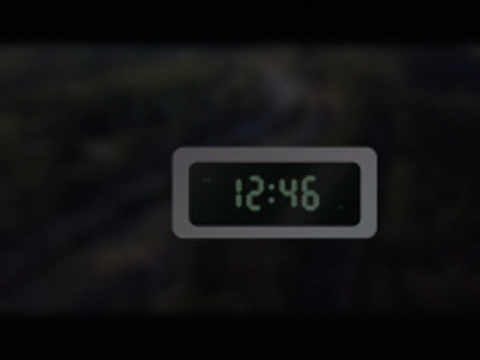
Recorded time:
12h46
